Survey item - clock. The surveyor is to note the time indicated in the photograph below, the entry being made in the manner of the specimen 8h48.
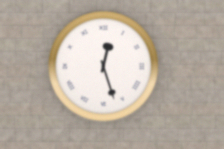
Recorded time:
12h27
